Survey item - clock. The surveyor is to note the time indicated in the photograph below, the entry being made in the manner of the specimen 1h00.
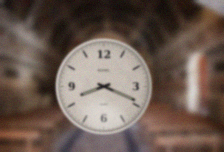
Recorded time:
8h19
